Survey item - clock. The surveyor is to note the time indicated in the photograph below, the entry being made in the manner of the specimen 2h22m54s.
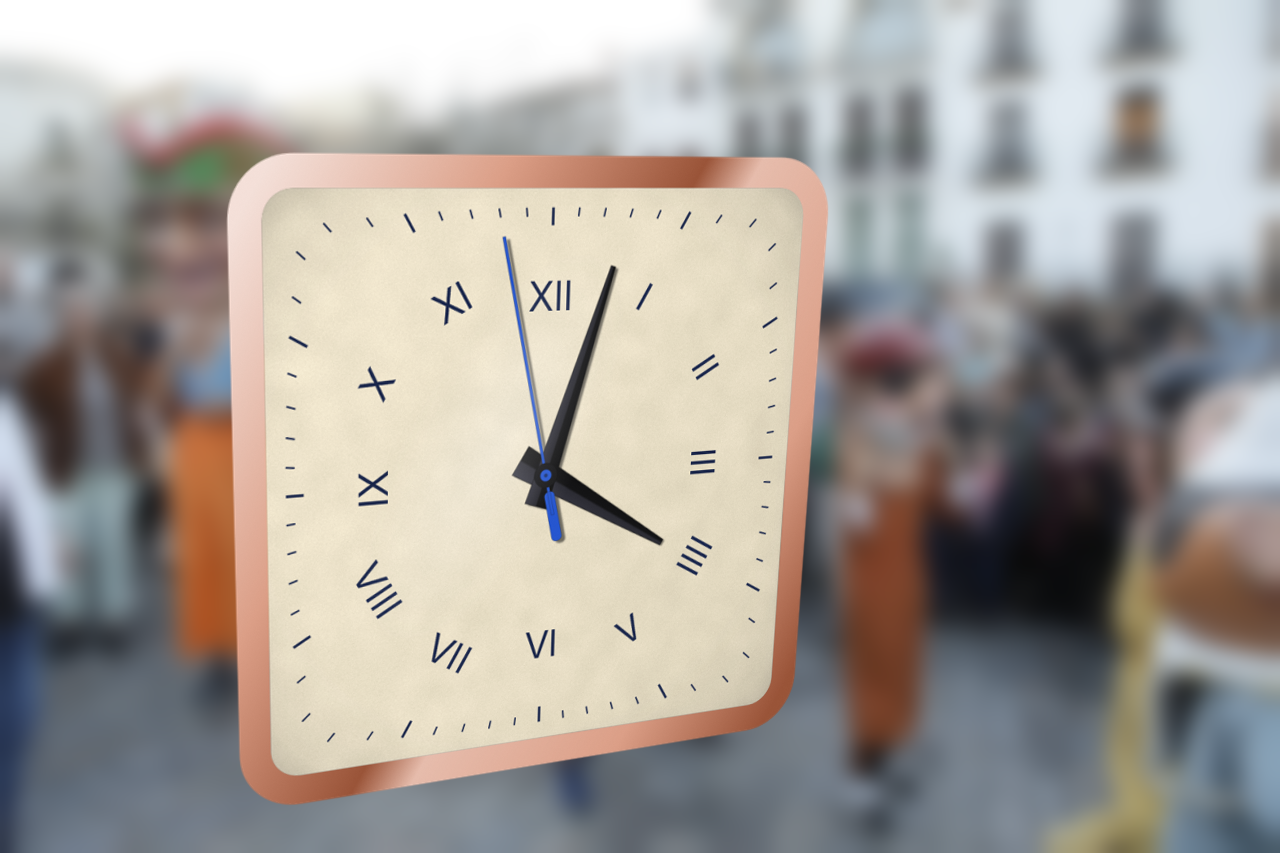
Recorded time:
4h02m58s
